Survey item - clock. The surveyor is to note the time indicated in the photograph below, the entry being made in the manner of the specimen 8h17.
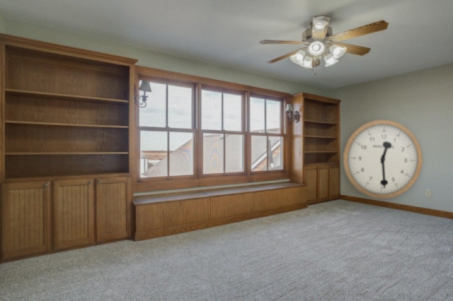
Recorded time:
12h29
